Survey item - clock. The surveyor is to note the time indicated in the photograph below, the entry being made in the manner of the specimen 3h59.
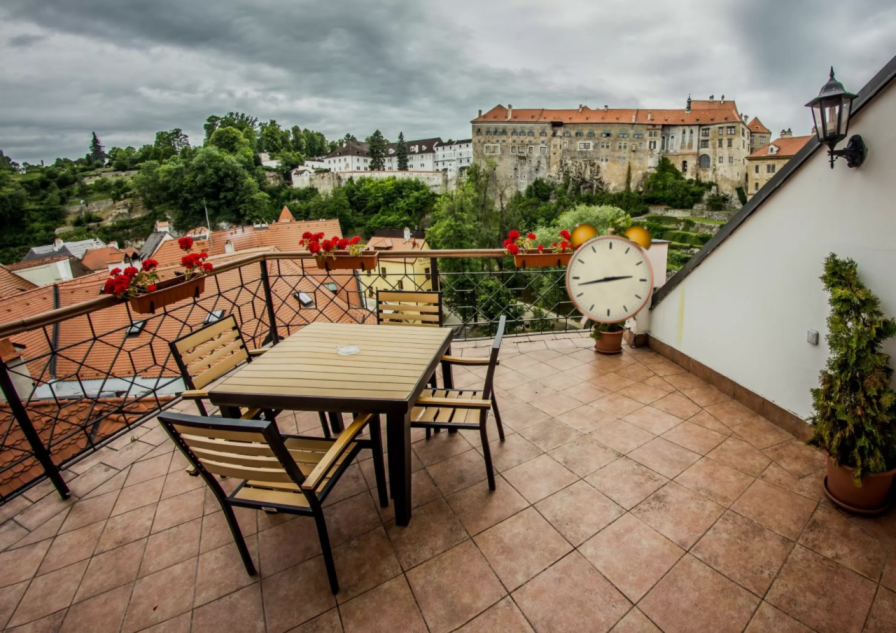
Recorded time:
2h43
